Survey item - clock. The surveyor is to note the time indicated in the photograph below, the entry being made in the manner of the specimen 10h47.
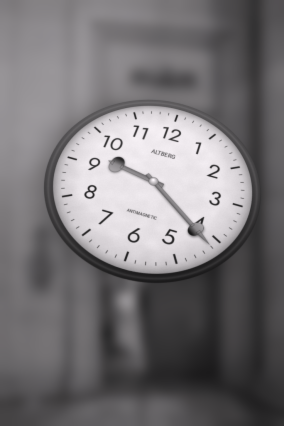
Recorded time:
9h21
